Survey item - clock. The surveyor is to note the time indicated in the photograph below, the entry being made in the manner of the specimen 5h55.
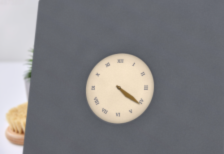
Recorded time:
4h21
